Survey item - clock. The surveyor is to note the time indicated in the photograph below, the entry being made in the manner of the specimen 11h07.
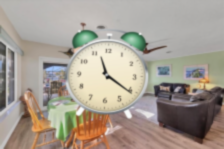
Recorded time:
11h21
